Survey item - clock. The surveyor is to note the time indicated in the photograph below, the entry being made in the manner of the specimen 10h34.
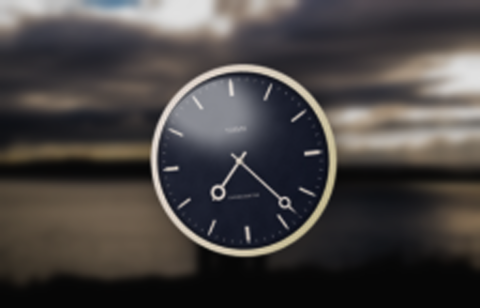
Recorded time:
7h23
